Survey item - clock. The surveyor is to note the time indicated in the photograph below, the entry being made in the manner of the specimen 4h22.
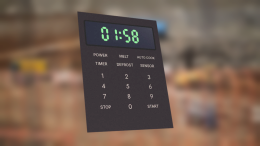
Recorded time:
1h58
